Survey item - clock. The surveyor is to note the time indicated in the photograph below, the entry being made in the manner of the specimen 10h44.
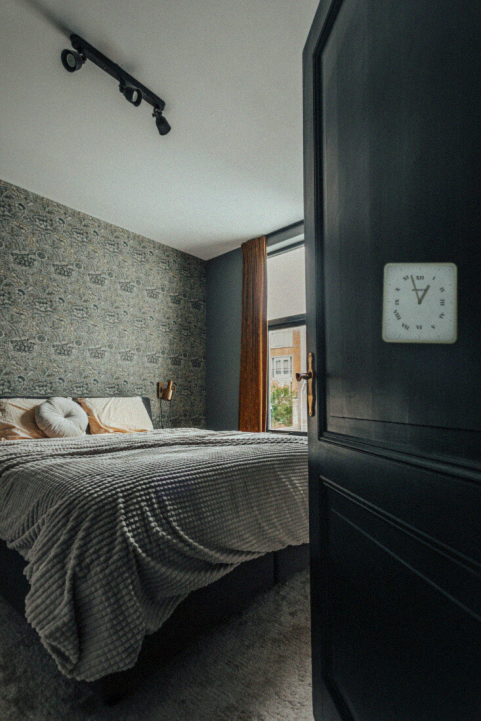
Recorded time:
12h57
